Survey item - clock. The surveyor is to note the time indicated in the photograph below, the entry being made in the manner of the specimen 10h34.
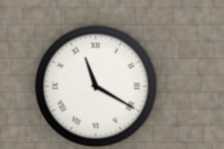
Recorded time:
11h20
